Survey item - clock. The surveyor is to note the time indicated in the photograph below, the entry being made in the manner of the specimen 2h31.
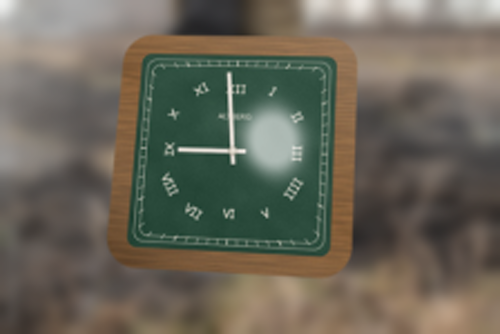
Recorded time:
8h59
